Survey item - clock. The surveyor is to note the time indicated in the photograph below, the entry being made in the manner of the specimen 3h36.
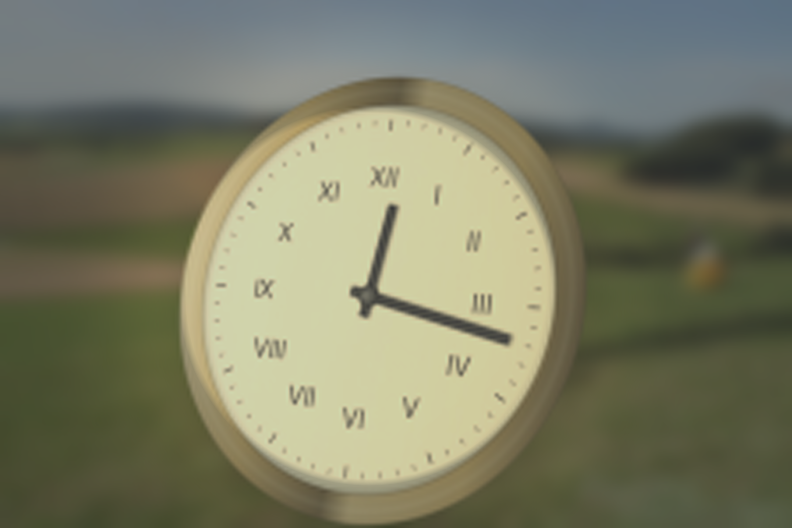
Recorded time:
12h17
